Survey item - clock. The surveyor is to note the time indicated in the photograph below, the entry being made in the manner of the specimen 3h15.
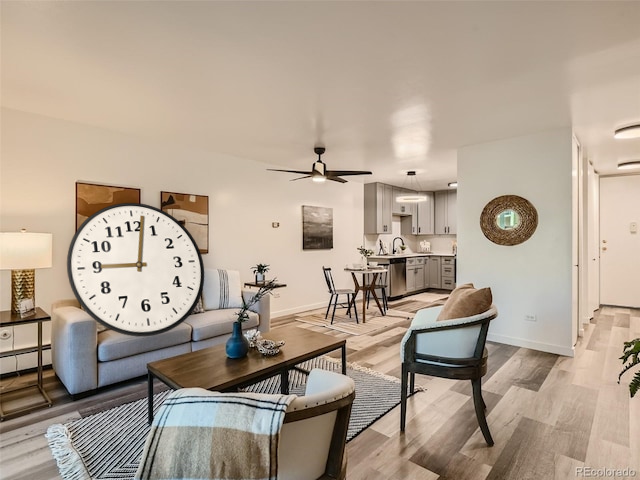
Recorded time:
9h02
